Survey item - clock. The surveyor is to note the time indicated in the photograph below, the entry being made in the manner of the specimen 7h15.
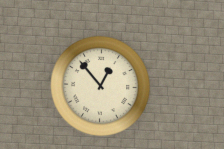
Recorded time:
12h53
